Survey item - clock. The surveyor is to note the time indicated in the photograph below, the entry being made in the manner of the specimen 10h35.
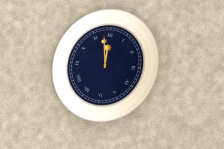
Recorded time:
11h58
